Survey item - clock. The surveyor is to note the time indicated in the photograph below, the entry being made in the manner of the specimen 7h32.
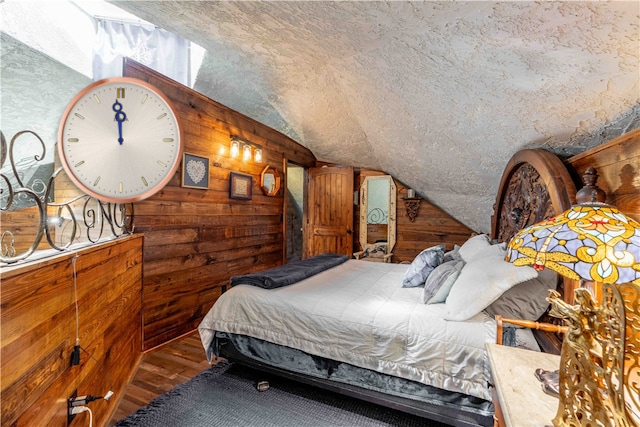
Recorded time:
11h59
